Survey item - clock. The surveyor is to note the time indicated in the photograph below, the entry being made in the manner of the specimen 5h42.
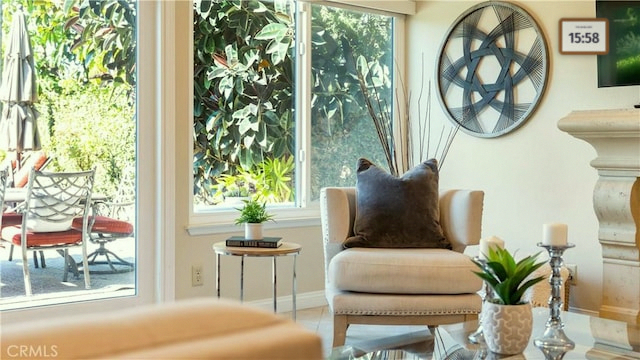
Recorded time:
15h58
